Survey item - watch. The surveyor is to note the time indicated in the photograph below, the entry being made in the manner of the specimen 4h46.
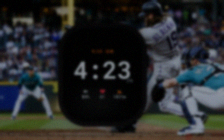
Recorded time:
4h23
